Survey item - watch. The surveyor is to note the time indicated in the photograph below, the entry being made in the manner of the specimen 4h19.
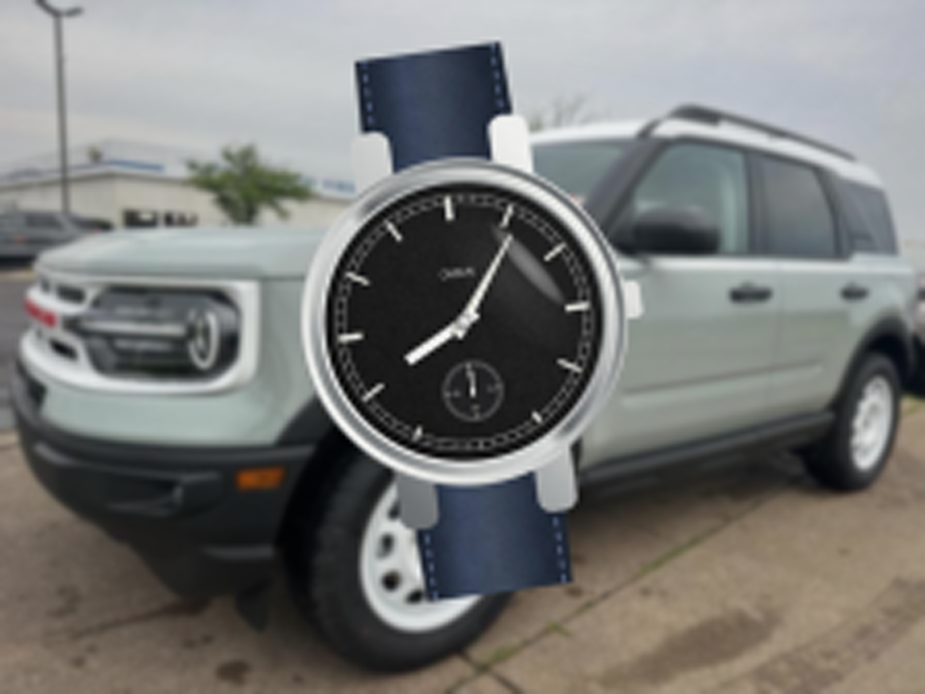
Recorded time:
8h06
